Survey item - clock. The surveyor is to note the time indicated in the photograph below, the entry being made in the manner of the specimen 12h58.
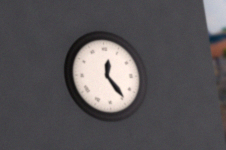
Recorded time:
12h24
